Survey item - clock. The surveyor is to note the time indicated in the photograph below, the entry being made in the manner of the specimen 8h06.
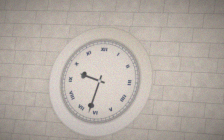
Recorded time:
9h32
